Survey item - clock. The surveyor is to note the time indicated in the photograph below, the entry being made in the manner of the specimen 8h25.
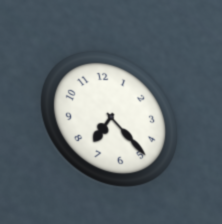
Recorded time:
7h24
